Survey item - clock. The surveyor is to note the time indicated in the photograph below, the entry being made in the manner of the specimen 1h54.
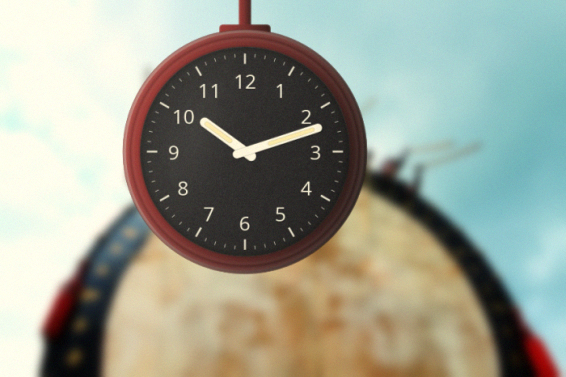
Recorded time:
10h12
